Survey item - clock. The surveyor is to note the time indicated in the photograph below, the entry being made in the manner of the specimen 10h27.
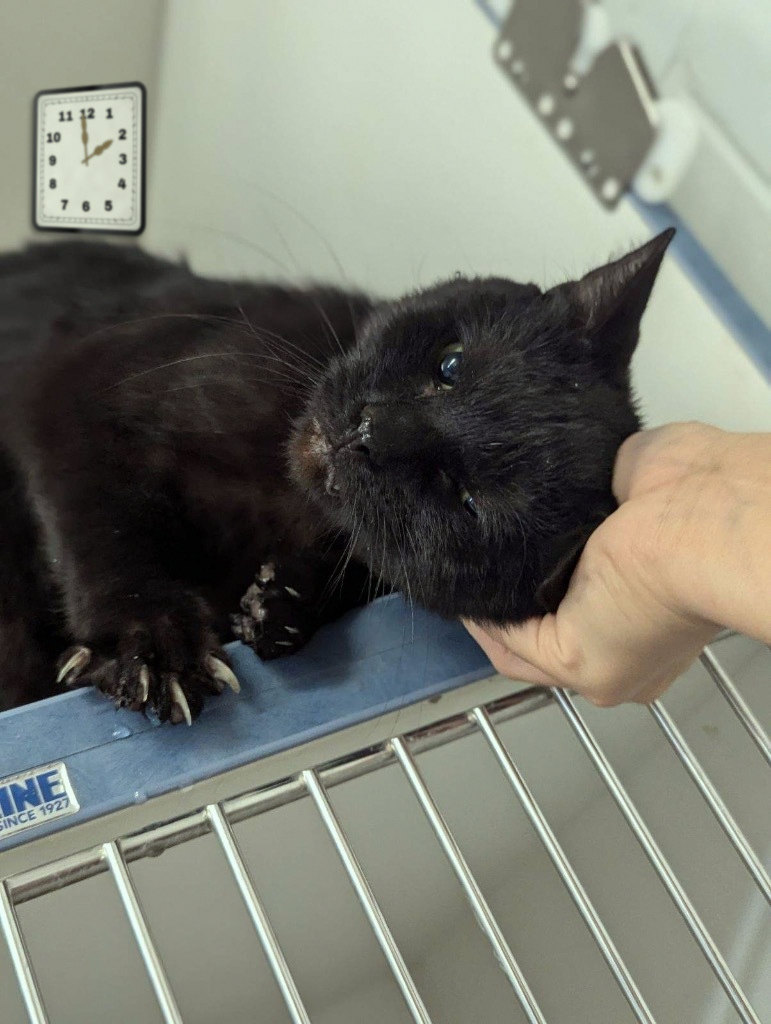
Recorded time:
1h59
